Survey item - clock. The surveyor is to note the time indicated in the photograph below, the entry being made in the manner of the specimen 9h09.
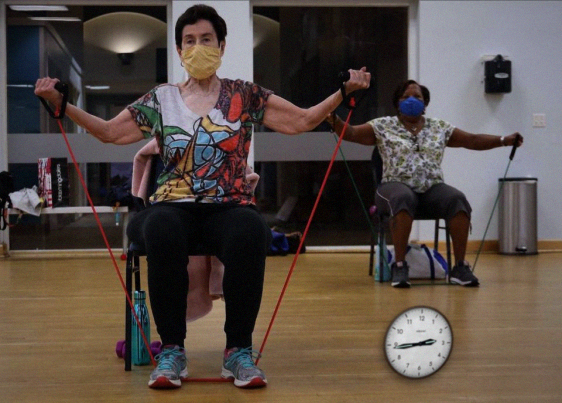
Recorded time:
2h44
